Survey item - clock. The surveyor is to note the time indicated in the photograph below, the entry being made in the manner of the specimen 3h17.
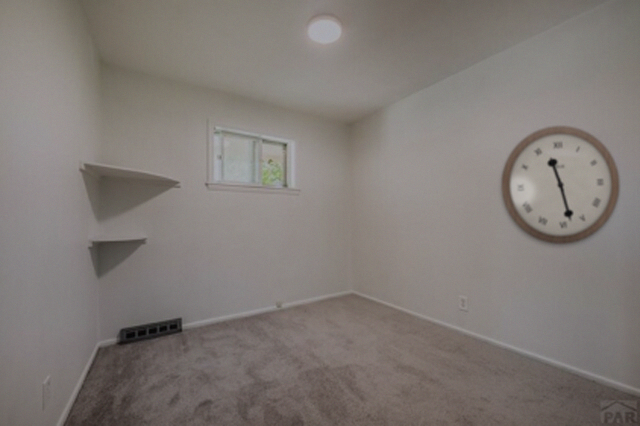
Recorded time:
11h28
